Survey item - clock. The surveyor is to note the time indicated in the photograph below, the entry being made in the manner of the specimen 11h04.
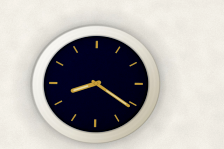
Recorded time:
8h21
